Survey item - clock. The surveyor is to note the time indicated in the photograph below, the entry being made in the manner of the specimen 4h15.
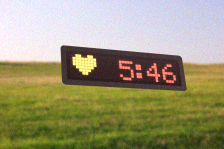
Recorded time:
5h46
